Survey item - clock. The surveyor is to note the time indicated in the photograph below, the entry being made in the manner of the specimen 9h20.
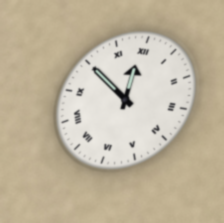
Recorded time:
11h50
